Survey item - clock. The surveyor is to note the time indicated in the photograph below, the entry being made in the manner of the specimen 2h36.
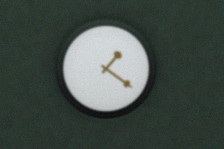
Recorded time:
1h21
